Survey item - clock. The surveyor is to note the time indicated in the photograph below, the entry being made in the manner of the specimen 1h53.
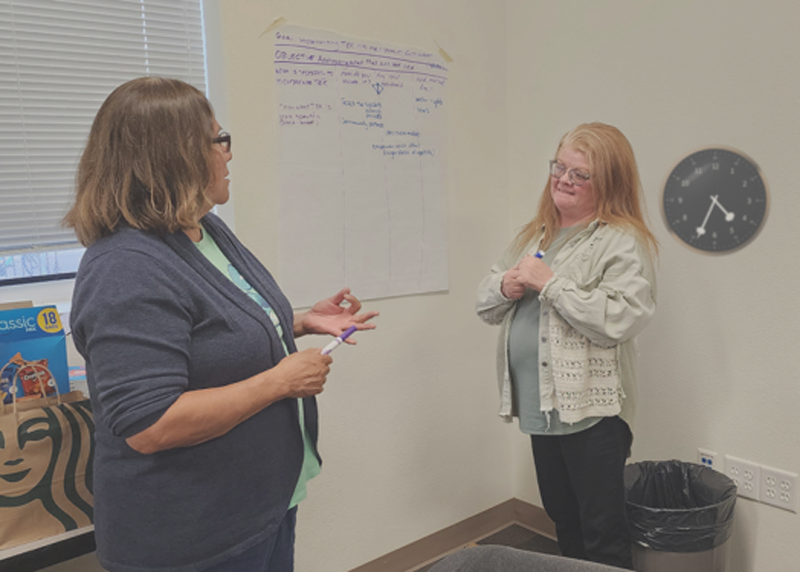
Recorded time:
4h34
